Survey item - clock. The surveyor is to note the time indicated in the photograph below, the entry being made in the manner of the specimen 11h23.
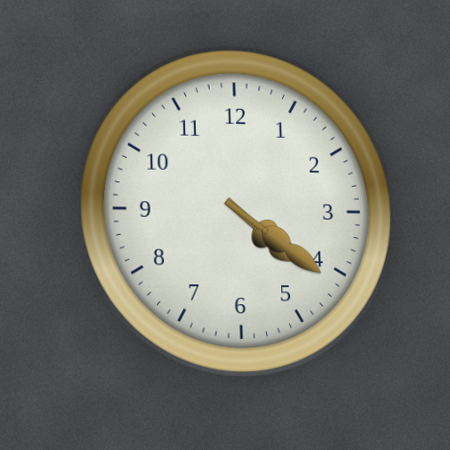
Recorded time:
4h21
